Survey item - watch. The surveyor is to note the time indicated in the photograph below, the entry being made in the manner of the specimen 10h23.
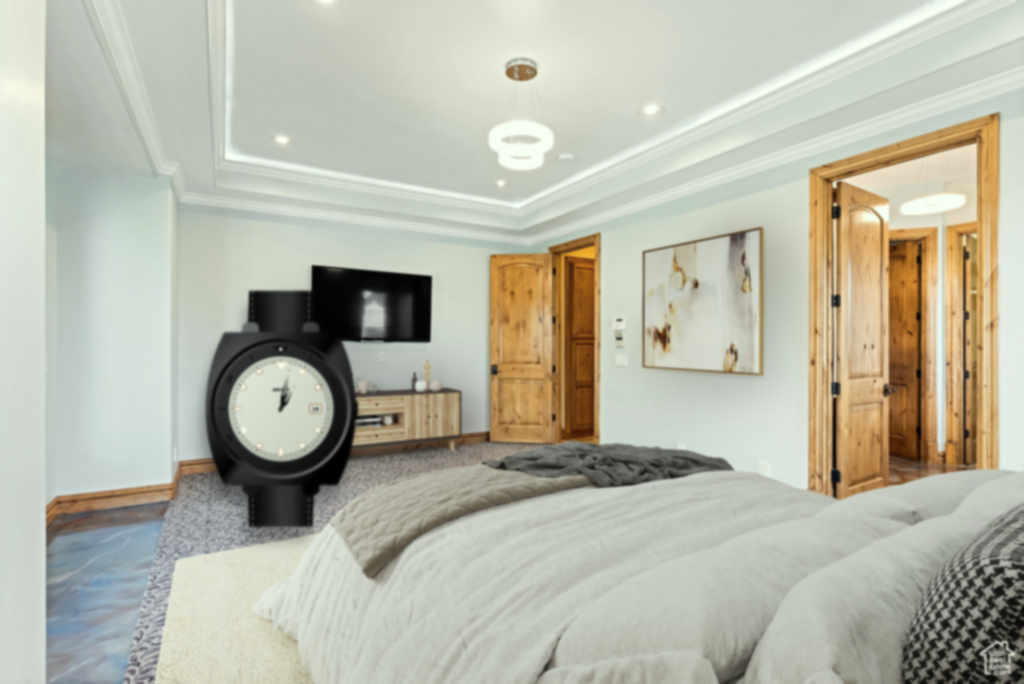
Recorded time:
1h02
